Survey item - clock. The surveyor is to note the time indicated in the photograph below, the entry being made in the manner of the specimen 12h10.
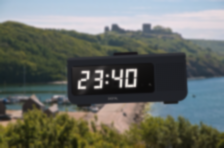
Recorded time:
23h40
